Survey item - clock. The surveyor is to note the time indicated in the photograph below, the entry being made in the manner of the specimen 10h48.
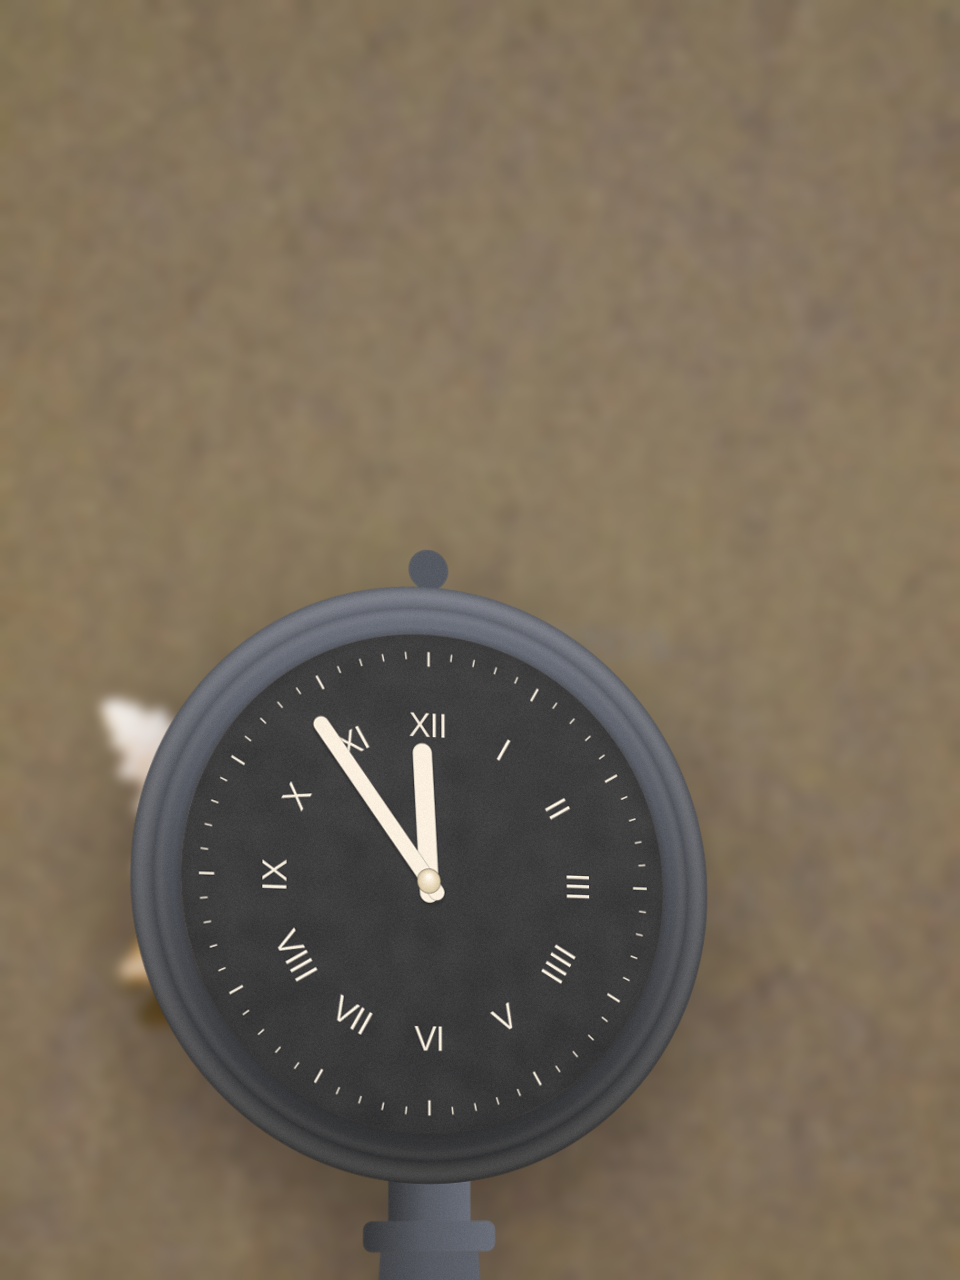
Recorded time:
11h54
